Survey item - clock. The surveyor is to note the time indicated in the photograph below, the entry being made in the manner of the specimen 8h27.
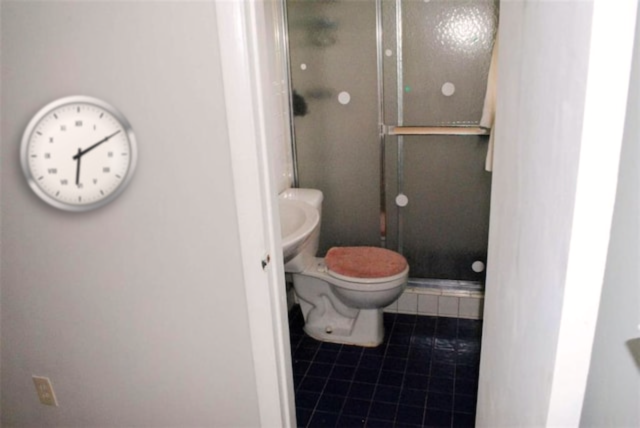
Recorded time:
6h10
